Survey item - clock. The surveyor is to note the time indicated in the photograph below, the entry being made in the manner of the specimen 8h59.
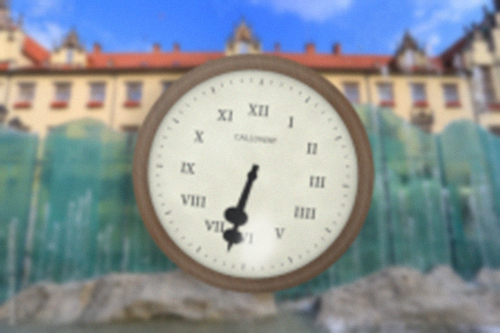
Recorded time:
6h32
